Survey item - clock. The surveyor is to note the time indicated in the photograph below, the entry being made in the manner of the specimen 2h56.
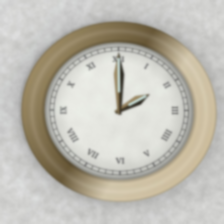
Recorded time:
2h00
